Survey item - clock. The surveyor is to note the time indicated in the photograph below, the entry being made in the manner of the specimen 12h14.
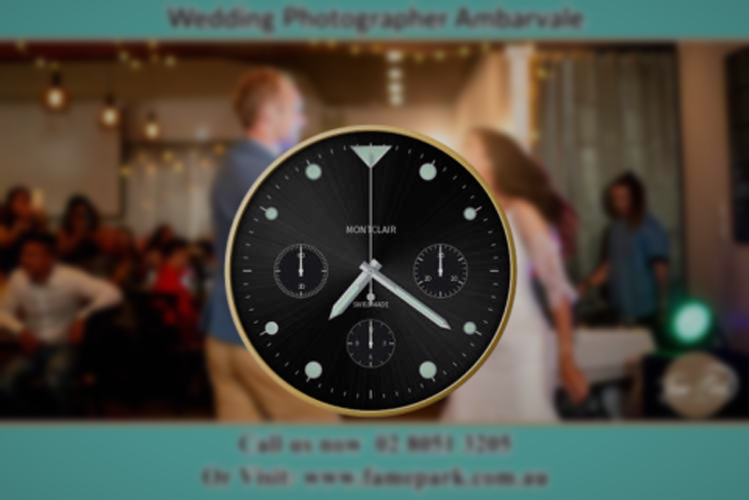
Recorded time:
7h21
